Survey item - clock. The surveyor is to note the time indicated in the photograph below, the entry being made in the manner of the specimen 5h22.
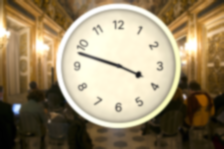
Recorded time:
3h48
